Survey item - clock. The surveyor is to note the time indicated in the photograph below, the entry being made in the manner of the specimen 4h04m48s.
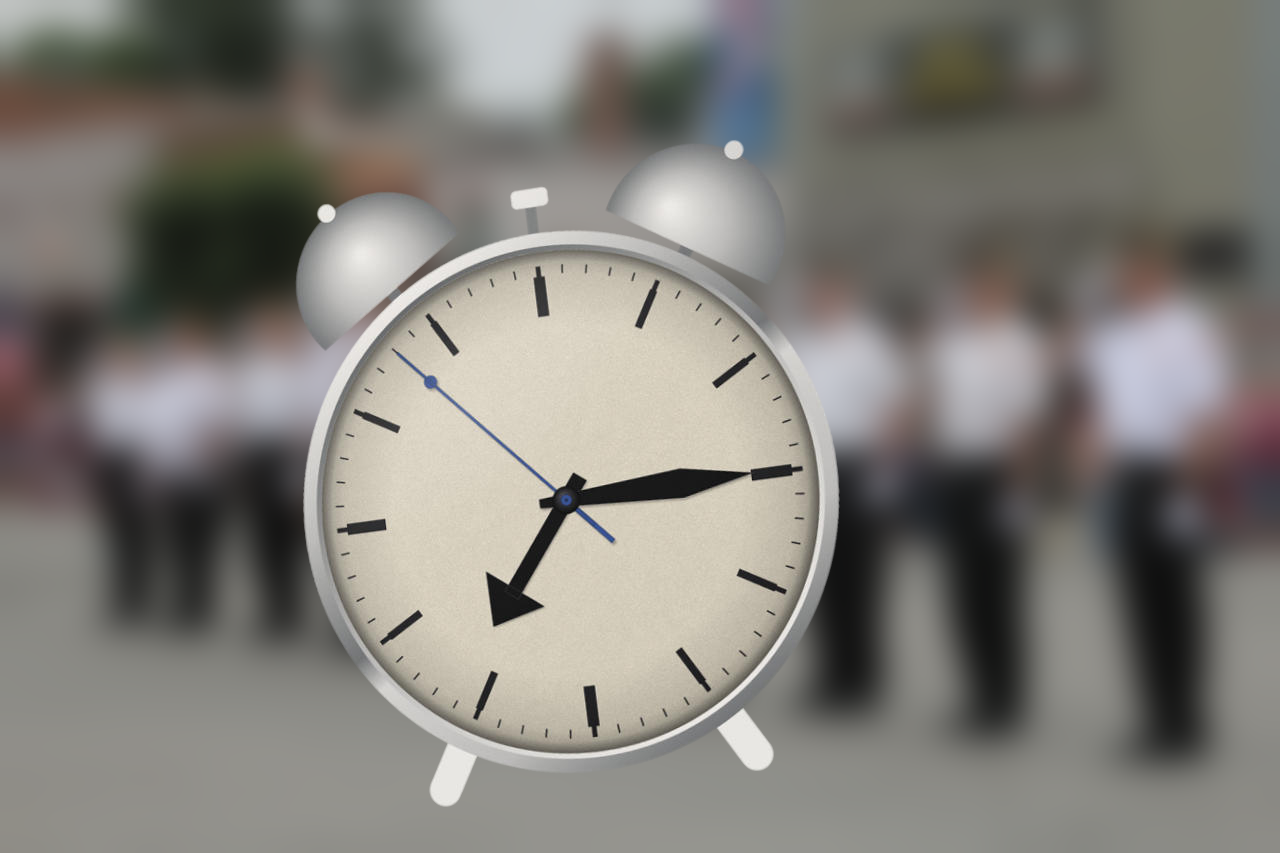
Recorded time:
7h14m53s
